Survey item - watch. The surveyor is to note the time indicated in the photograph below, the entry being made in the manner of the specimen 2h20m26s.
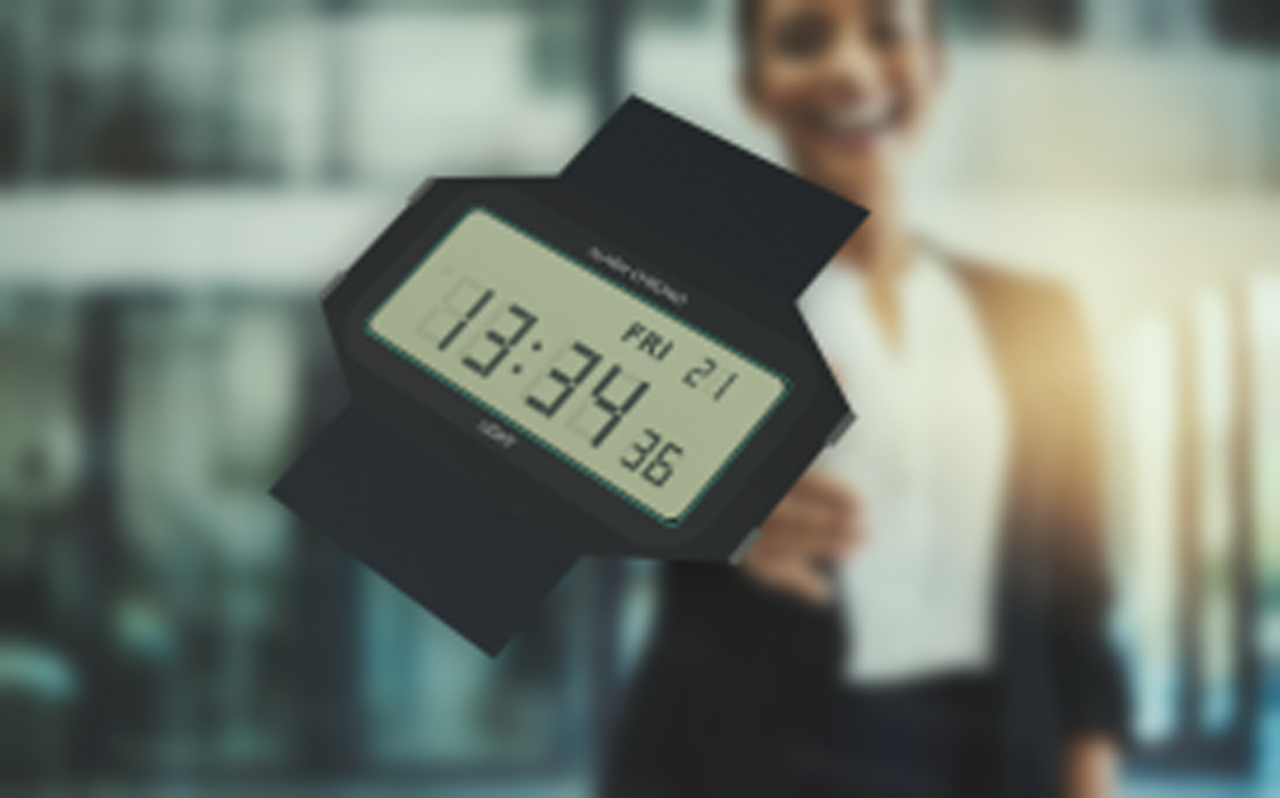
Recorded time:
13h34m36s
